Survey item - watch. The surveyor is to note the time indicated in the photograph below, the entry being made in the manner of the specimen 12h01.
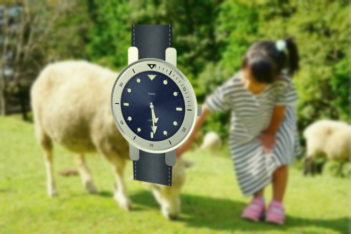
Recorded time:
5h29
